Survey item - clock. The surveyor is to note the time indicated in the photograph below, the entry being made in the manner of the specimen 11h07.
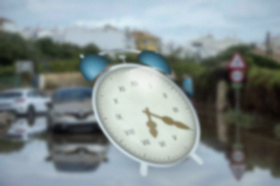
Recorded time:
6h20
